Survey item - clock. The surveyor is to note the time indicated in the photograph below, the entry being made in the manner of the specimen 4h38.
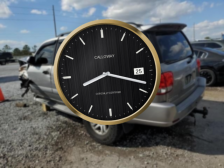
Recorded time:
8h18
